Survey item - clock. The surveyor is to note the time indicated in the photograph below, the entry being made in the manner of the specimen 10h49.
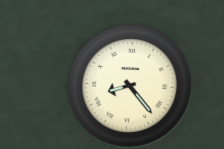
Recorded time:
8h23
